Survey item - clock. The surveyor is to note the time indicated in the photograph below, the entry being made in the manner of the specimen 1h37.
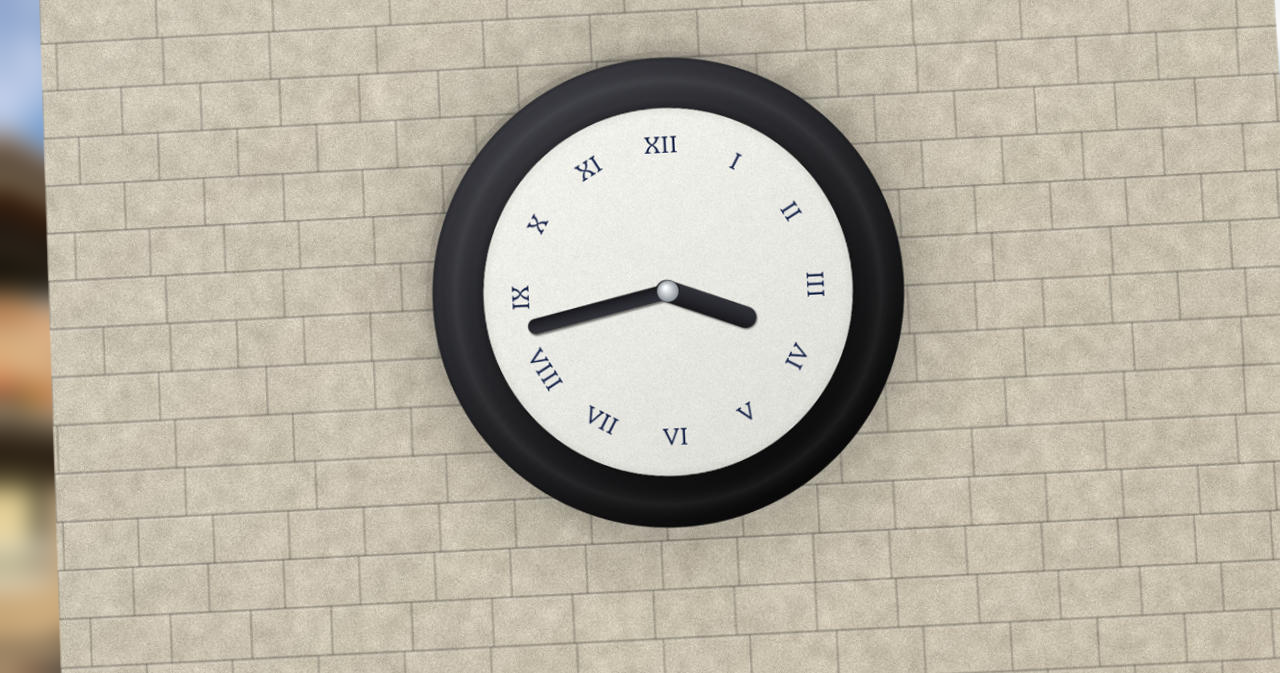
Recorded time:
3h43
